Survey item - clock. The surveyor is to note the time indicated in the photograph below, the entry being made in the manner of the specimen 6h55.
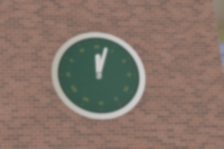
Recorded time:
12h03
